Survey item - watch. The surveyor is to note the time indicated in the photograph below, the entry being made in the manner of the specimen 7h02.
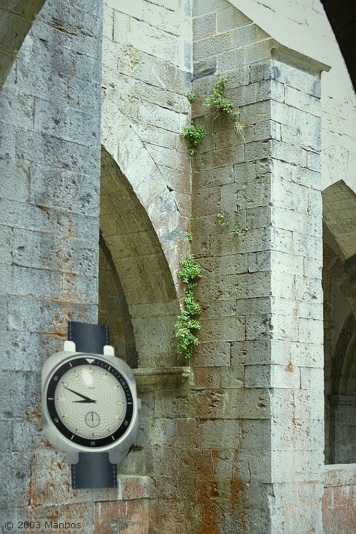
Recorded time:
8h49
